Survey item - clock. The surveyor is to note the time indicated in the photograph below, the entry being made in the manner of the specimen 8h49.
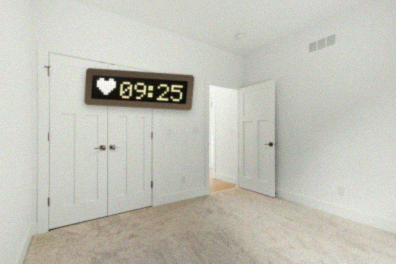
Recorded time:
9h25
